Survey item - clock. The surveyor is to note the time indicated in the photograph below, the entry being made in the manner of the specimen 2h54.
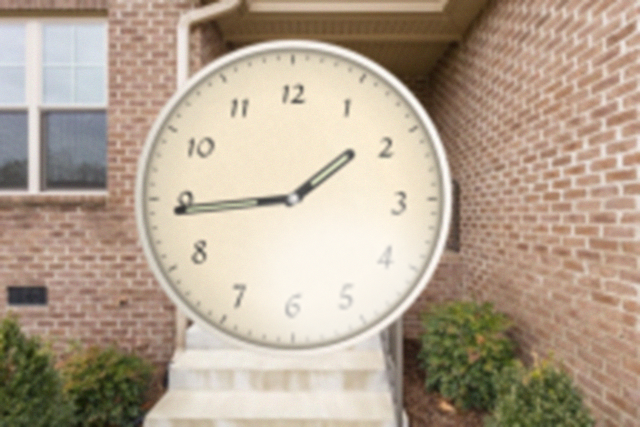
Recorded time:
1h44
